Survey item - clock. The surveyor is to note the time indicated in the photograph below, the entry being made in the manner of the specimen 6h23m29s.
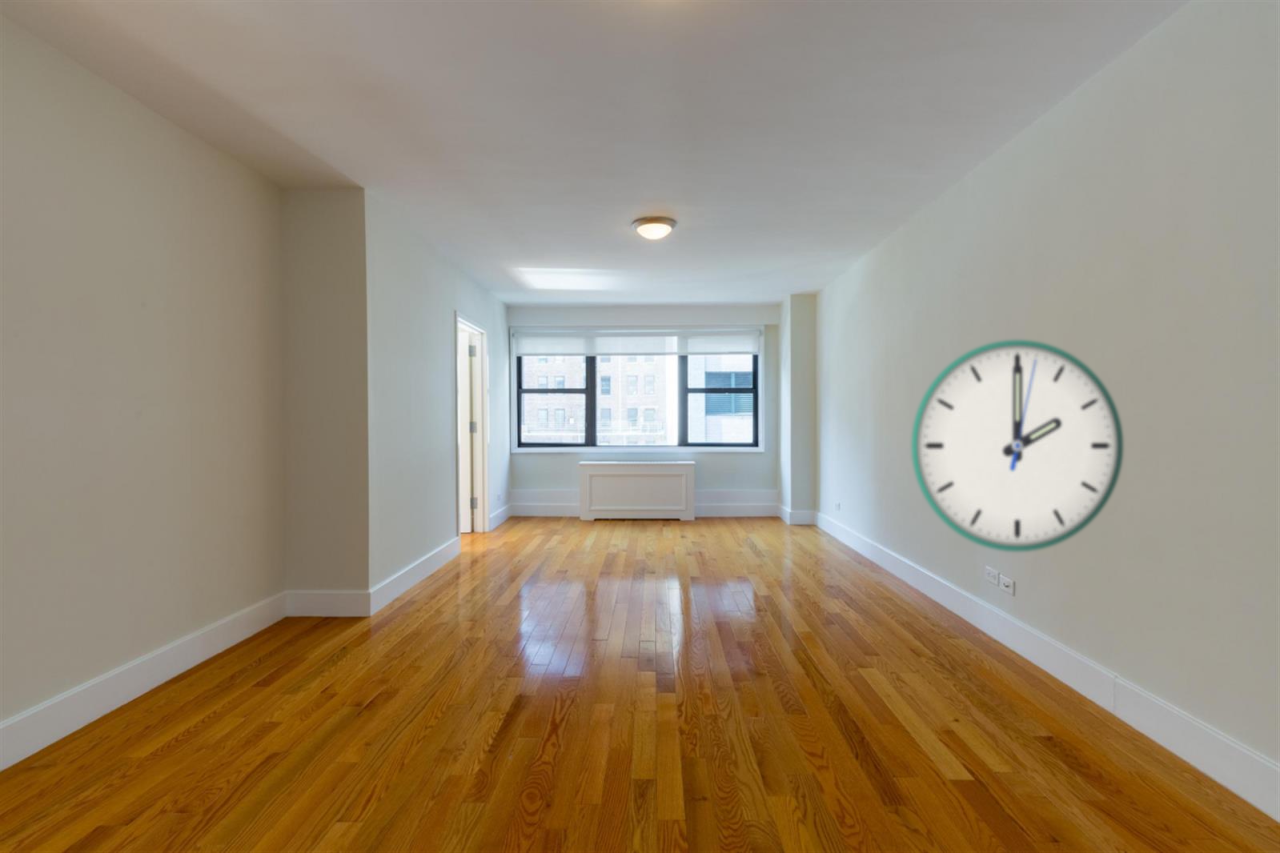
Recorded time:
2h00m02s
